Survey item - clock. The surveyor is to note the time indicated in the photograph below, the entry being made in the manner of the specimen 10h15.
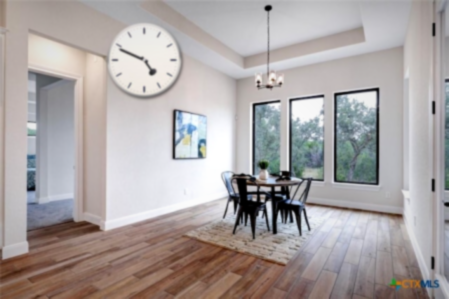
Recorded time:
4h49
